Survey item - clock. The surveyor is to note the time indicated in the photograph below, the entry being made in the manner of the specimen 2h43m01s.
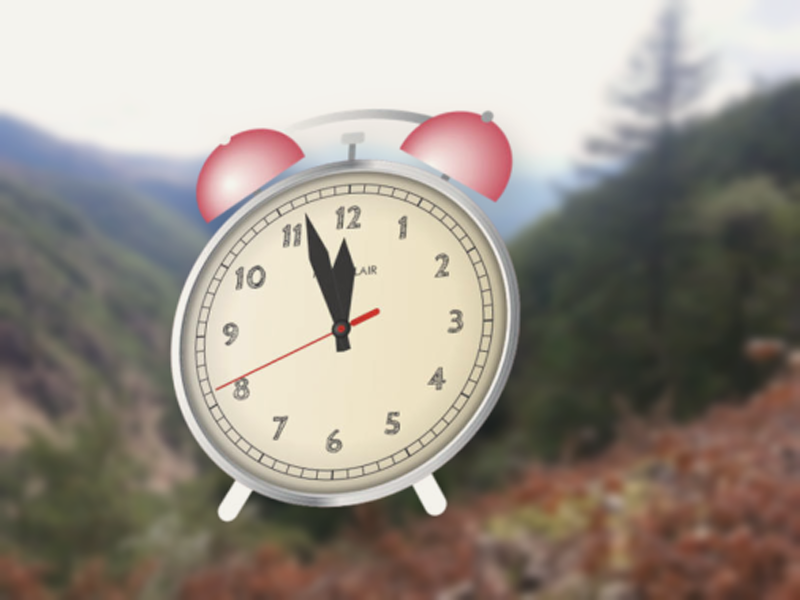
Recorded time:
11h56m41s
